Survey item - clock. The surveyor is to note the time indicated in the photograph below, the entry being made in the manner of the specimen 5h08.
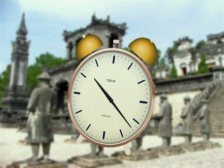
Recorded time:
10h22
